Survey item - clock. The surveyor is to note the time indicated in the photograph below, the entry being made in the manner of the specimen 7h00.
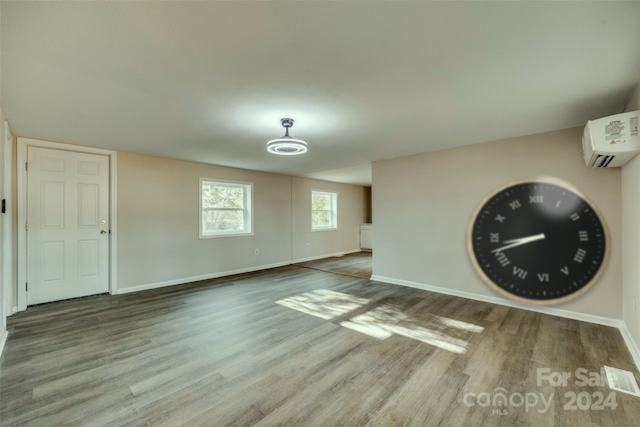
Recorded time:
8h42
